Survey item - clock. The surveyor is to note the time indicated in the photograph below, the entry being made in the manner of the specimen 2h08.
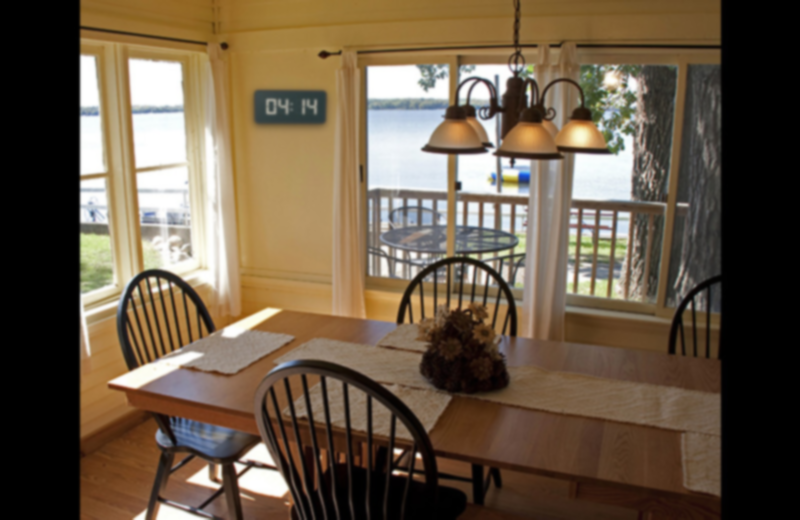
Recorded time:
4h14
